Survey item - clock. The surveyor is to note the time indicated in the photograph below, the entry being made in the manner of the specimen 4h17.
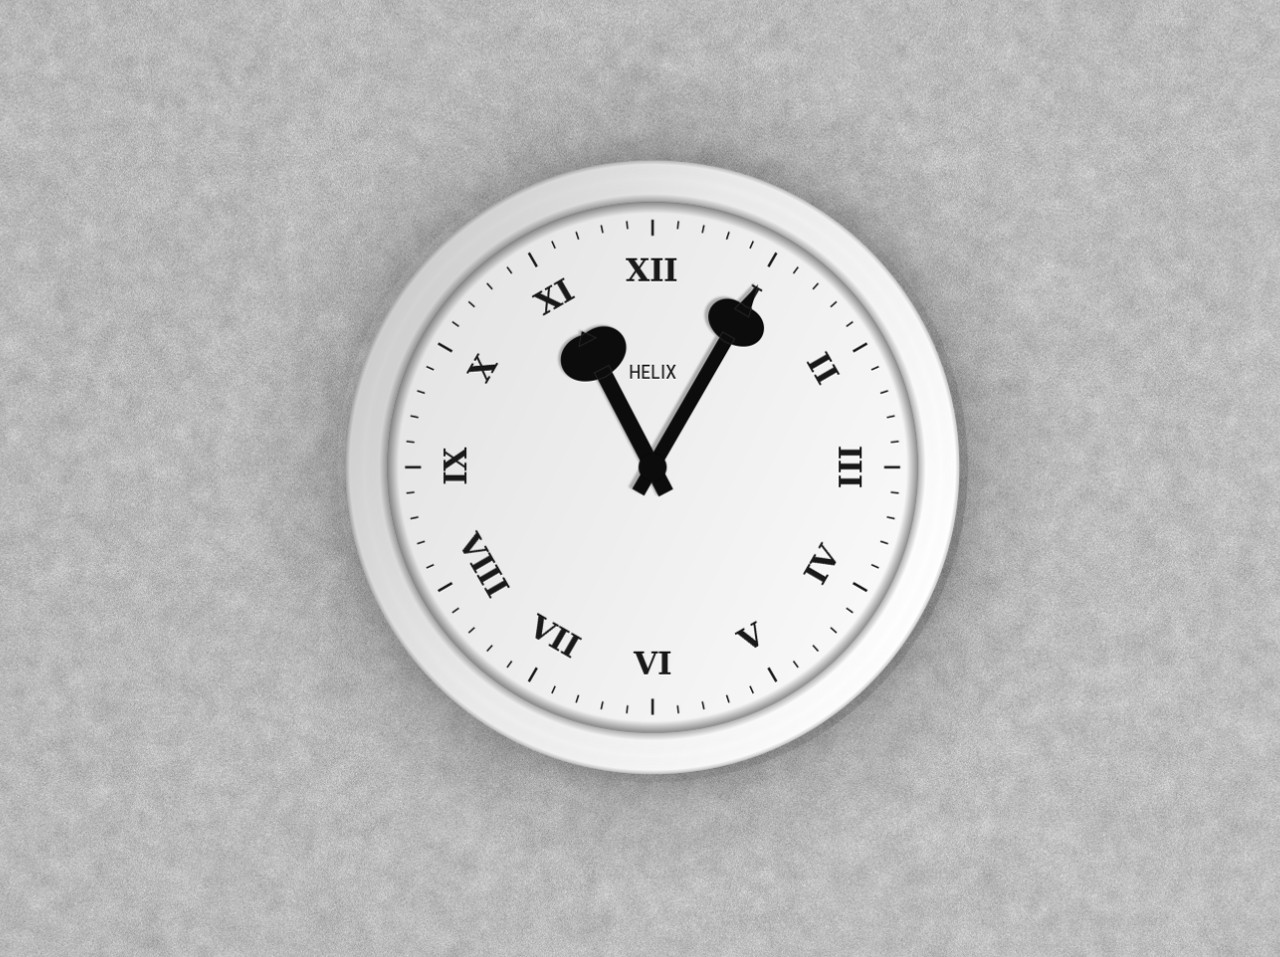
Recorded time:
11h05
